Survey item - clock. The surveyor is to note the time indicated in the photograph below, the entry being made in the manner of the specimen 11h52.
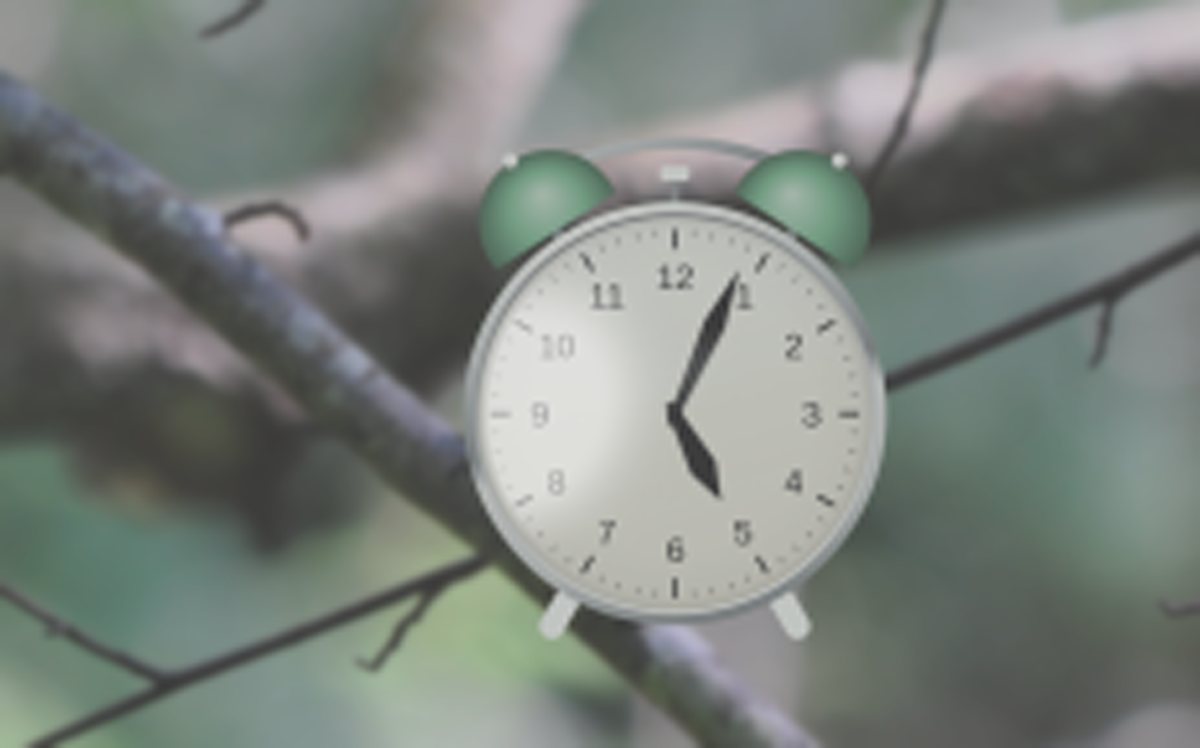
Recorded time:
5h04
